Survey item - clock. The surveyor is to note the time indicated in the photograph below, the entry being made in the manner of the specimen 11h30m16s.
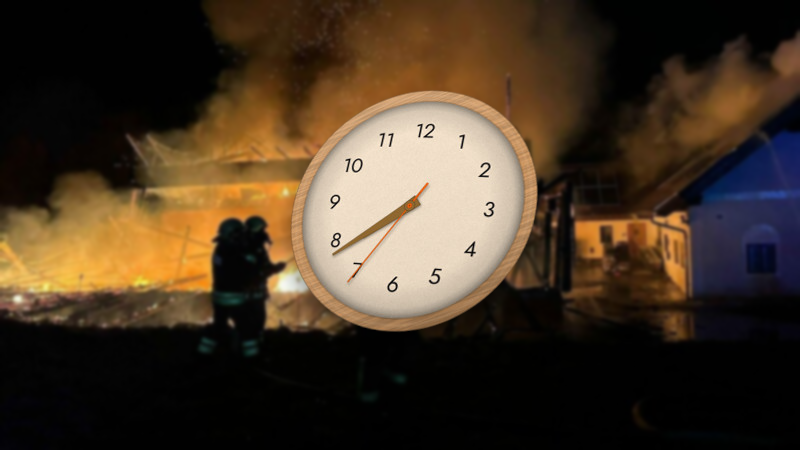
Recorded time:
7h38m35s
